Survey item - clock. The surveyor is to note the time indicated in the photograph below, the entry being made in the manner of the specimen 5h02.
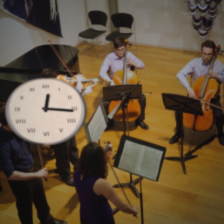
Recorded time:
12h16
